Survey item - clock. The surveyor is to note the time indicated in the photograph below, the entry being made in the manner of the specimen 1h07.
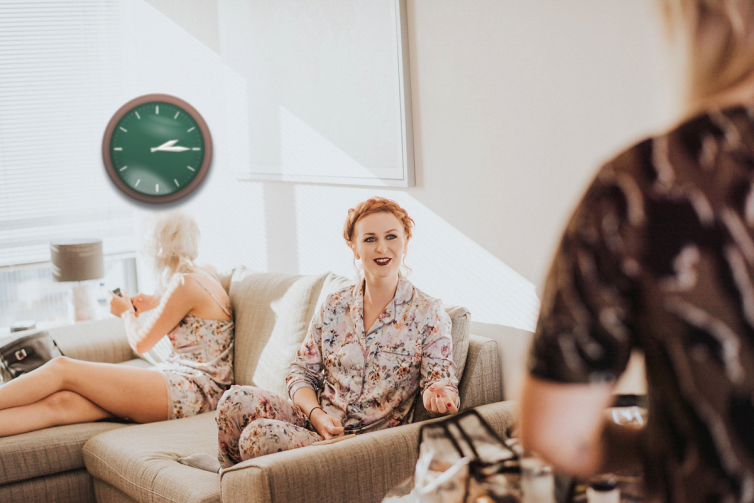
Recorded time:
2h15
